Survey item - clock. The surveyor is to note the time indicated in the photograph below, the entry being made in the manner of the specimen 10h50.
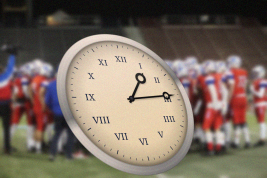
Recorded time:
1h14
